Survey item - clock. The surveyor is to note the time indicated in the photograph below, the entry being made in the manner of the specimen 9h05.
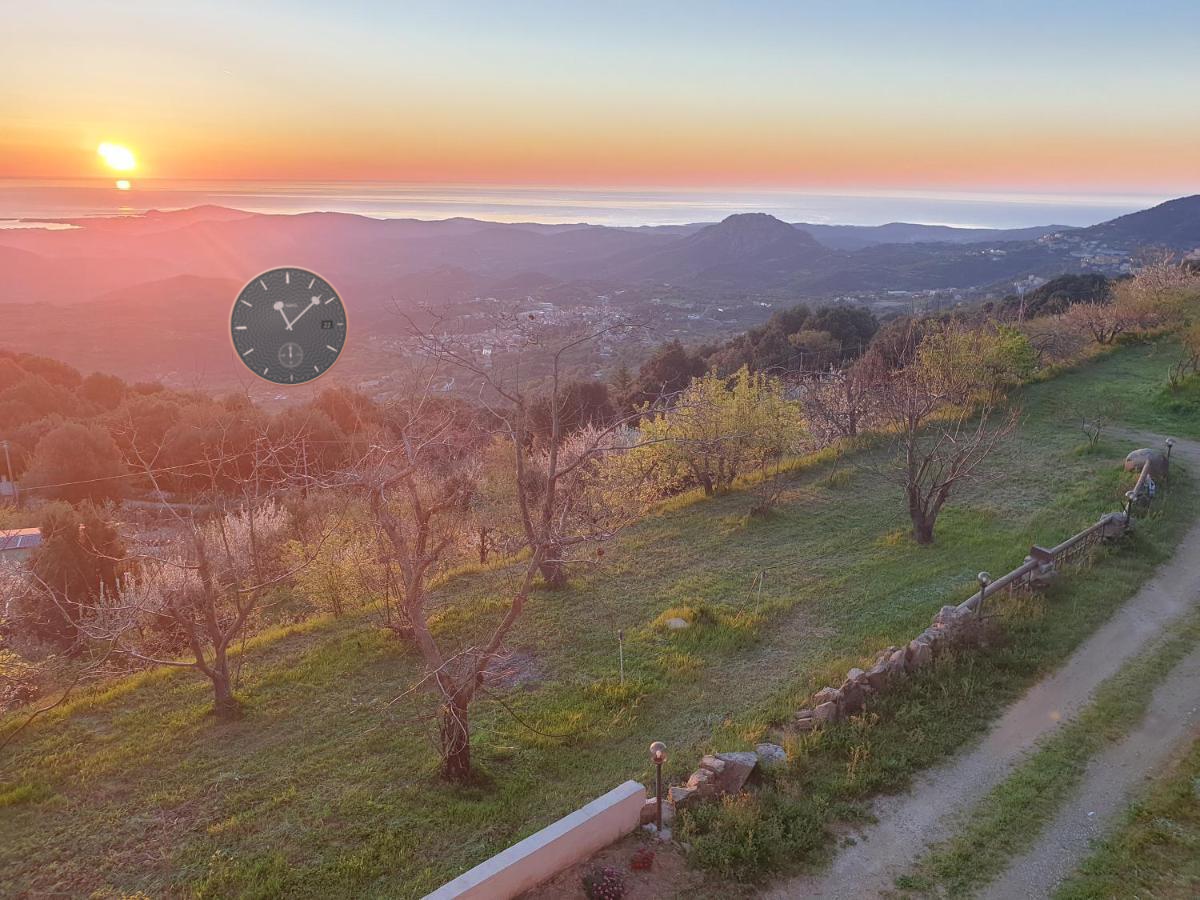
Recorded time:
11h08
